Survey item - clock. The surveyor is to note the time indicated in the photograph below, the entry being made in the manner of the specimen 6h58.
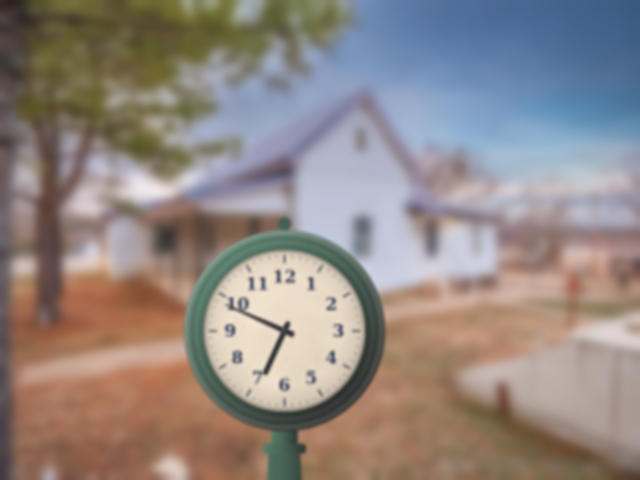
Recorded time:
6h49
